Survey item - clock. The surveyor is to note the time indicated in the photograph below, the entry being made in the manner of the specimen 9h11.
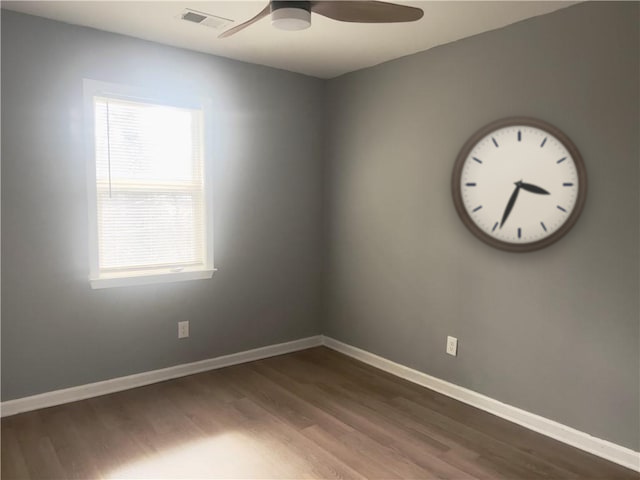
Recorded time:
3h34
